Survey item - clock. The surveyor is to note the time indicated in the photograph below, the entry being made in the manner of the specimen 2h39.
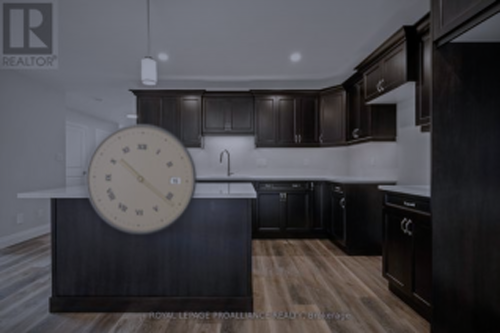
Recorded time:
10h21
